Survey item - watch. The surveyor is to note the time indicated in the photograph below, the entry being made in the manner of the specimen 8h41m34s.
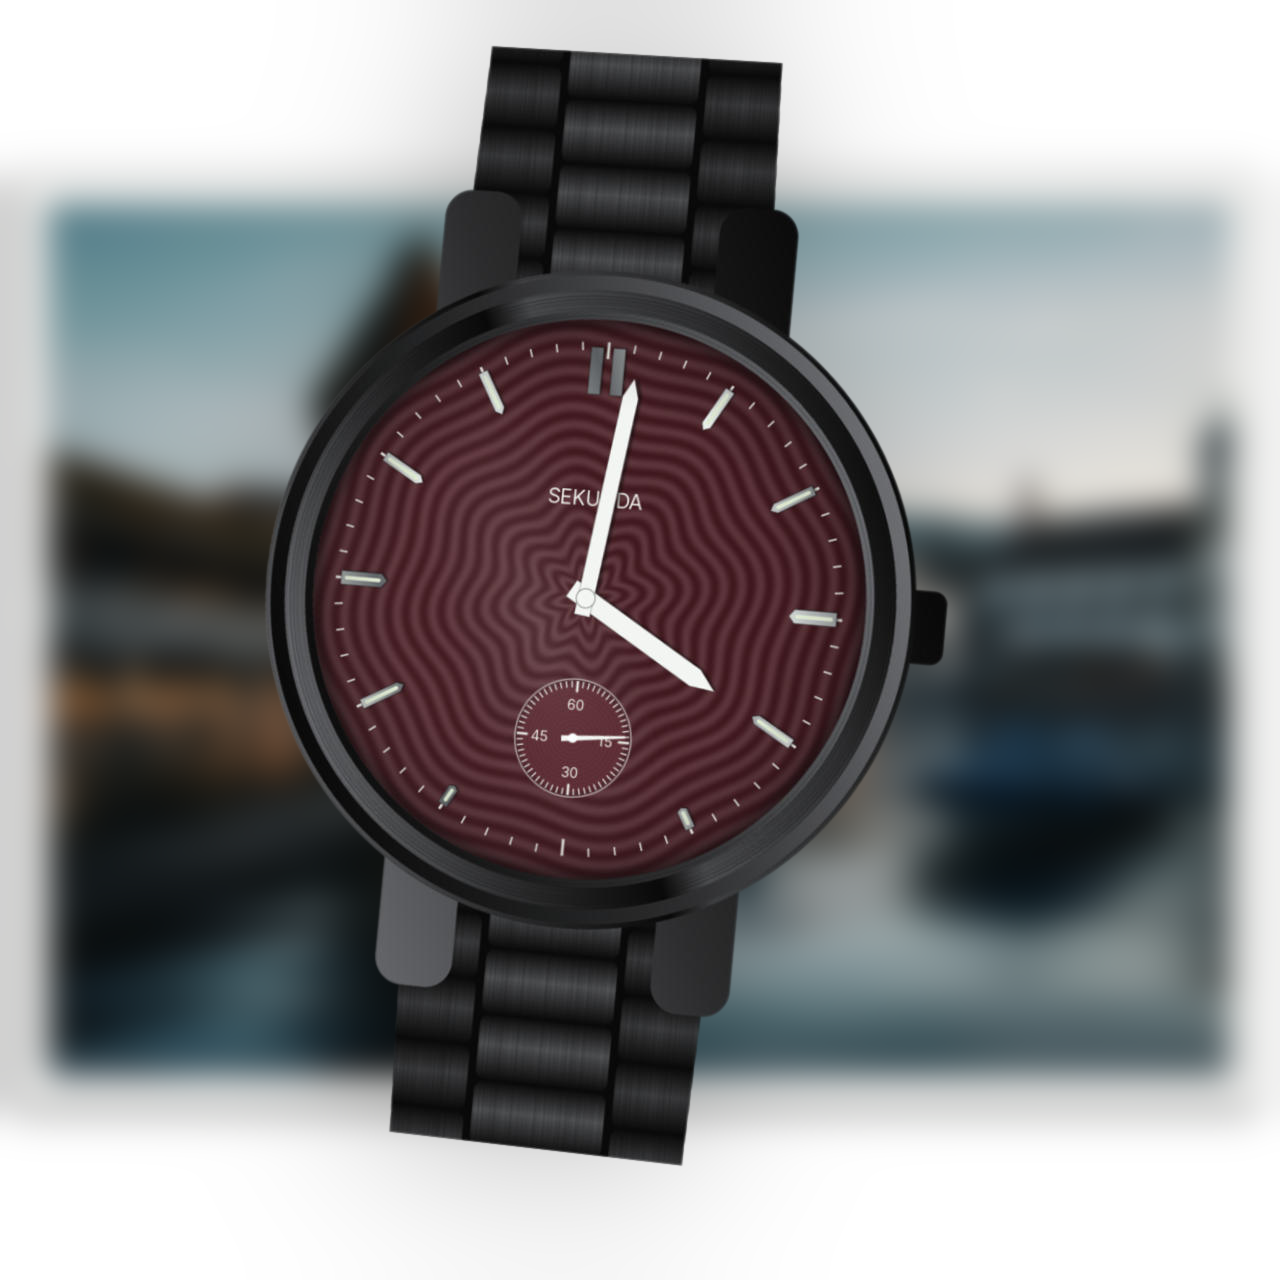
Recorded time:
4h01m14s
